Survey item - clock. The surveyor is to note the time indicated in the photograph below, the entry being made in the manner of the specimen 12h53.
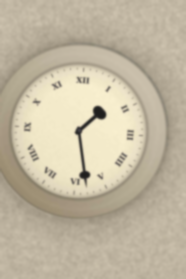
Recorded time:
1h28
